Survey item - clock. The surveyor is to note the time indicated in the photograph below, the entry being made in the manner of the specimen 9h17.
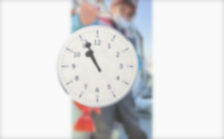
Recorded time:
10h56
